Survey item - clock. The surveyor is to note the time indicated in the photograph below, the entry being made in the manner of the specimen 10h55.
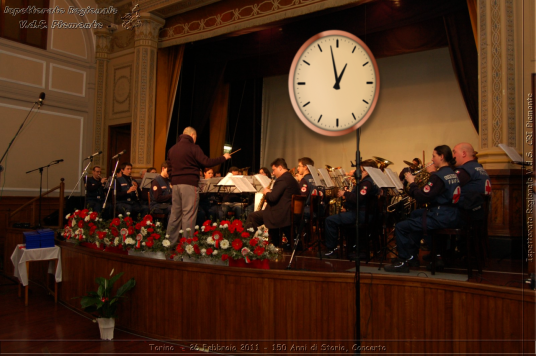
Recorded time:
12h58
